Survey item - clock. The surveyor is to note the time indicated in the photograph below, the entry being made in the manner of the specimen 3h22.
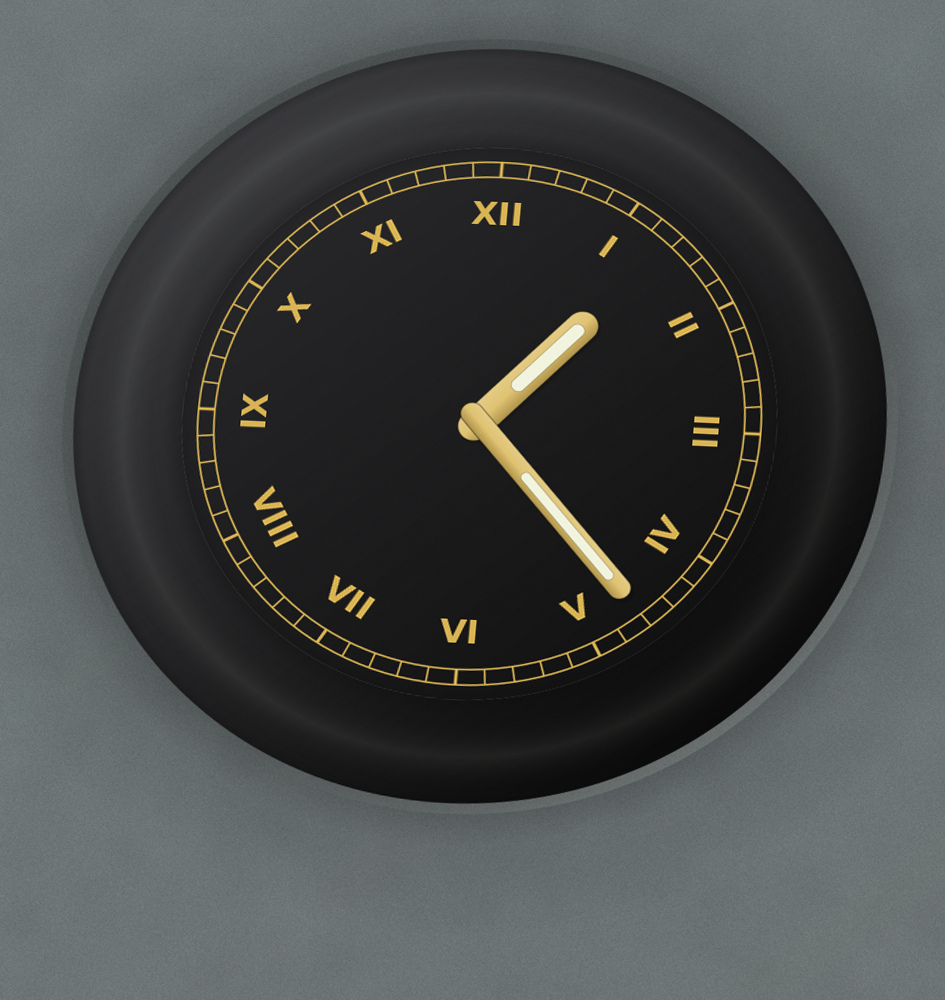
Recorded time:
1h23
